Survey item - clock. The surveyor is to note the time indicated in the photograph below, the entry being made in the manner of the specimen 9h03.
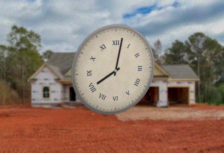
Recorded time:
8h02
